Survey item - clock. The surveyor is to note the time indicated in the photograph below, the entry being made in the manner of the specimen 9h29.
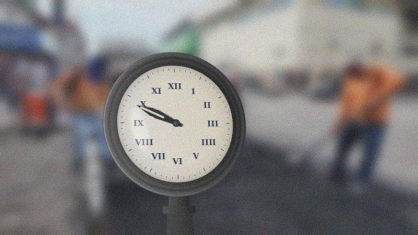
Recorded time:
9h49
